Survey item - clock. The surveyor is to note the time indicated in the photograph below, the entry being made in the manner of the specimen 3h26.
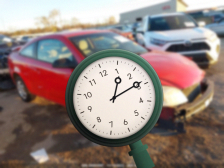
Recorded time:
1h14
